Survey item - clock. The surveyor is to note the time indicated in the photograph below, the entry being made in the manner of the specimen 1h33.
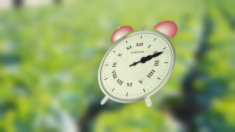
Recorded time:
2h11
